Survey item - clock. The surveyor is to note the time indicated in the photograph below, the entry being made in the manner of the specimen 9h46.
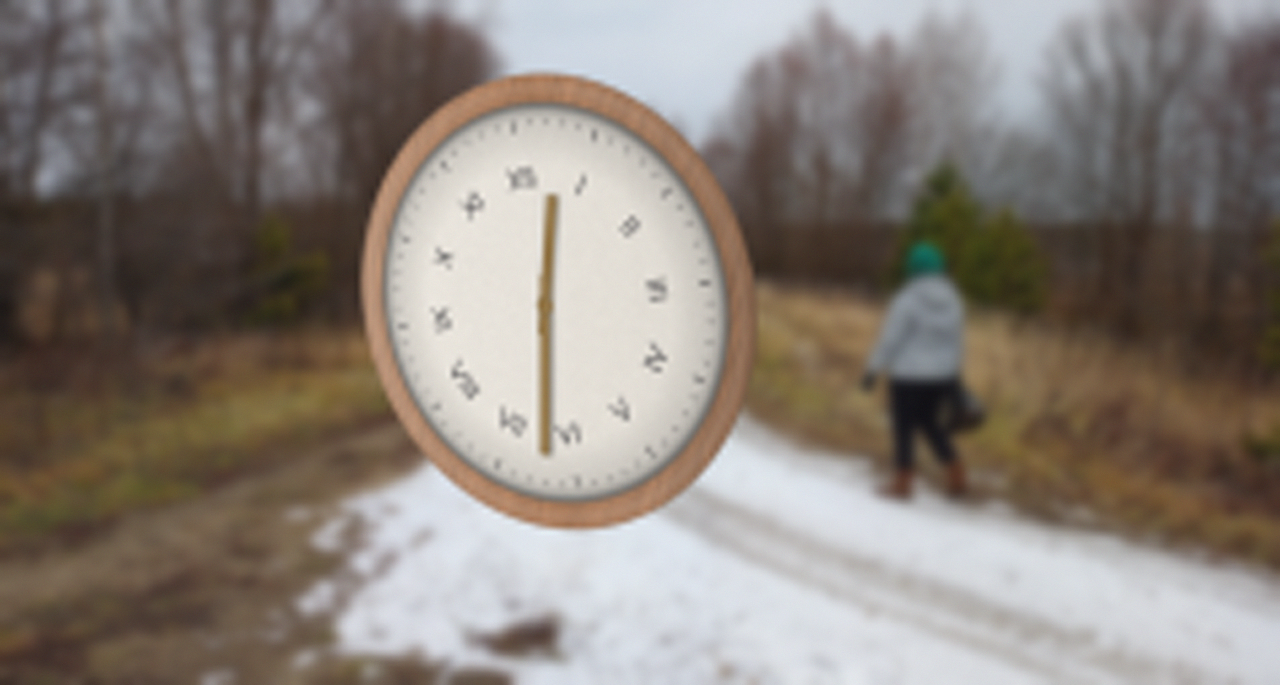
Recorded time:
12h32
